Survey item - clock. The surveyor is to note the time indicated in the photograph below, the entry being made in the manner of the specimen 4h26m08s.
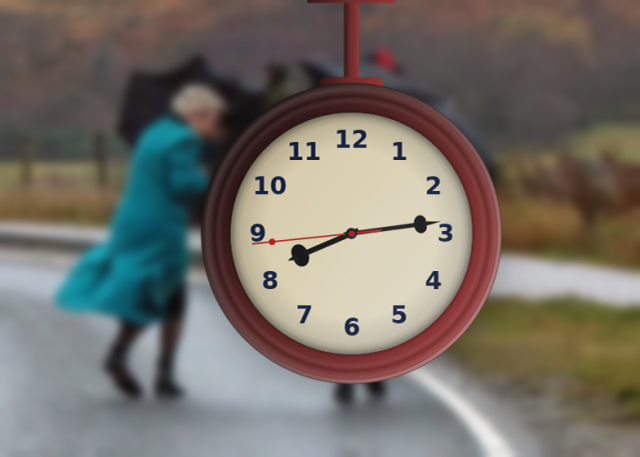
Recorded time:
8h13m44s
